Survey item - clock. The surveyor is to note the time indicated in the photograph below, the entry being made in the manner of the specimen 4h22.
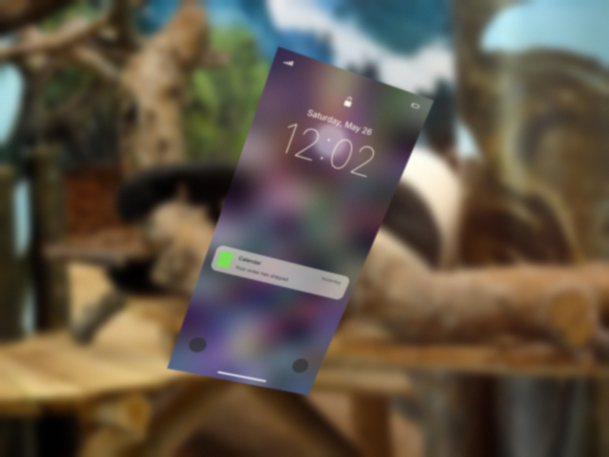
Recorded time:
12h02
